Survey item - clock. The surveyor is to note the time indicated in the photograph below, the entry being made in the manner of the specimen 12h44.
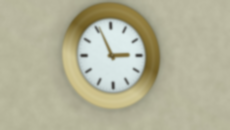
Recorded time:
2h56
